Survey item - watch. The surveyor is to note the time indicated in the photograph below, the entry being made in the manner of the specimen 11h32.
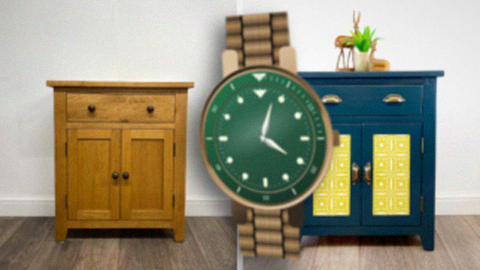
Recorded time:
4h03
